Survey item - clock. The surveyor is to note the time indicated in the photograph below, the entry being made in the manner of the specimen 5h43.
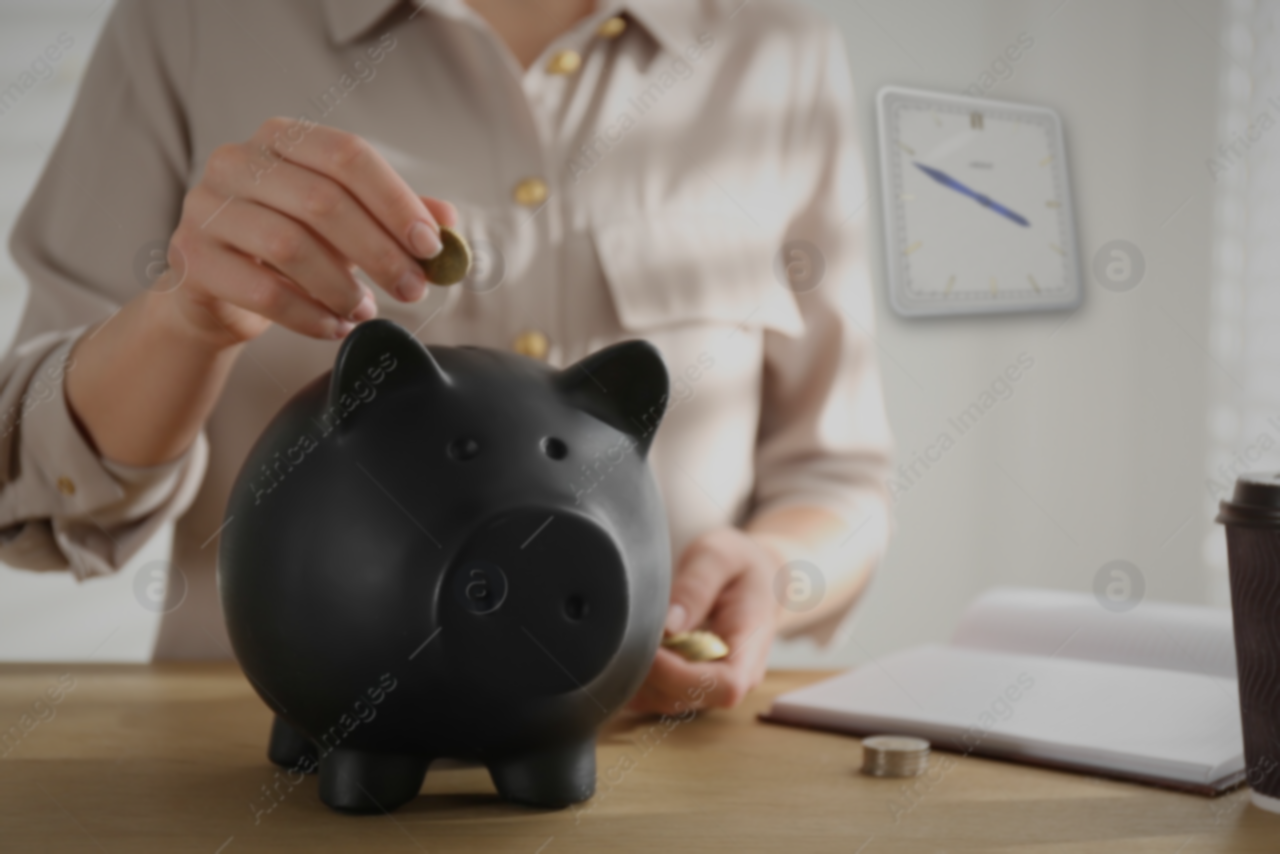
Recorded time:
3h49
